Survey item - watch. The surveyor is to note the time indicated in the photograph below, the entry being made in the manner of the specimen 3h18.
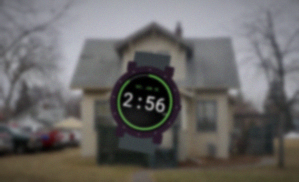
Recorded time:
2h56
